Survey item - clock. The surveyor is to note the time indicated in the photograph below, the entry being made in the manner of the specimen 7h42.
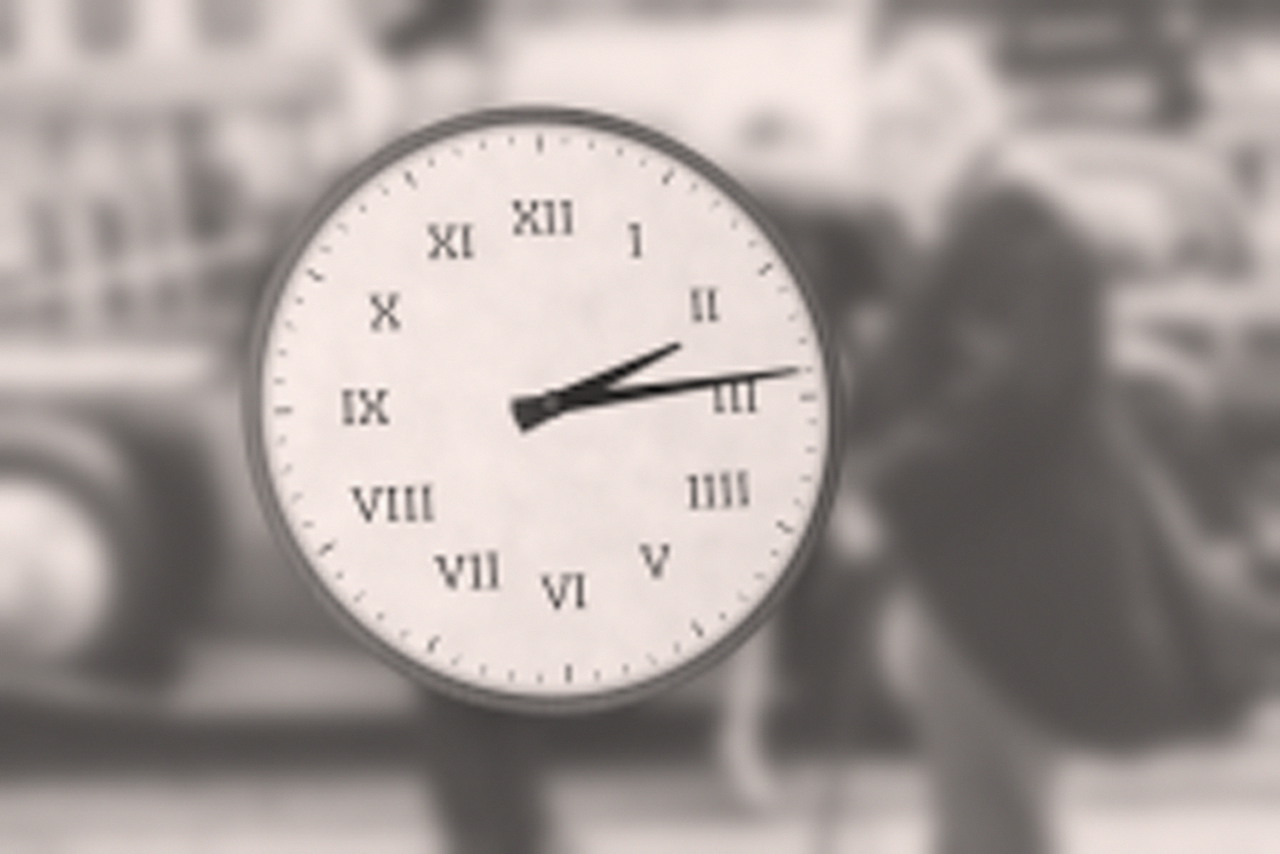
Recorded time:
2h14
